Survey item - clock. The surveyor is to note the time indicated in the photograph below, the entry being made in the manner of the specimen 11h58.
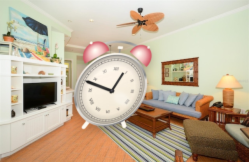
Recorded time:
12h48
